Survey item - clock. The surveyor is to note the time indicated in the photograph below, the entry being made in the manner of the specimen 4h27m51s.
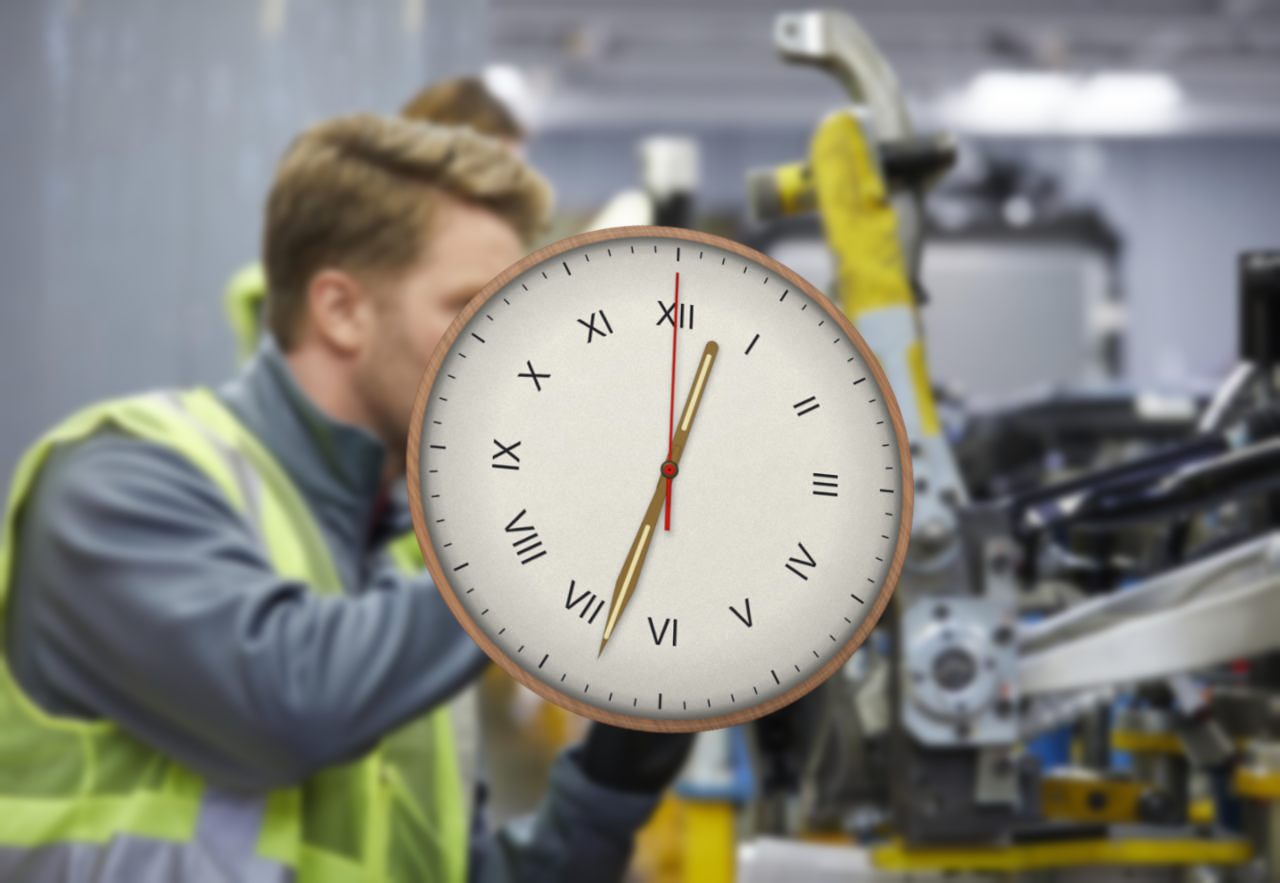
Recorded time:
12h33m00s
